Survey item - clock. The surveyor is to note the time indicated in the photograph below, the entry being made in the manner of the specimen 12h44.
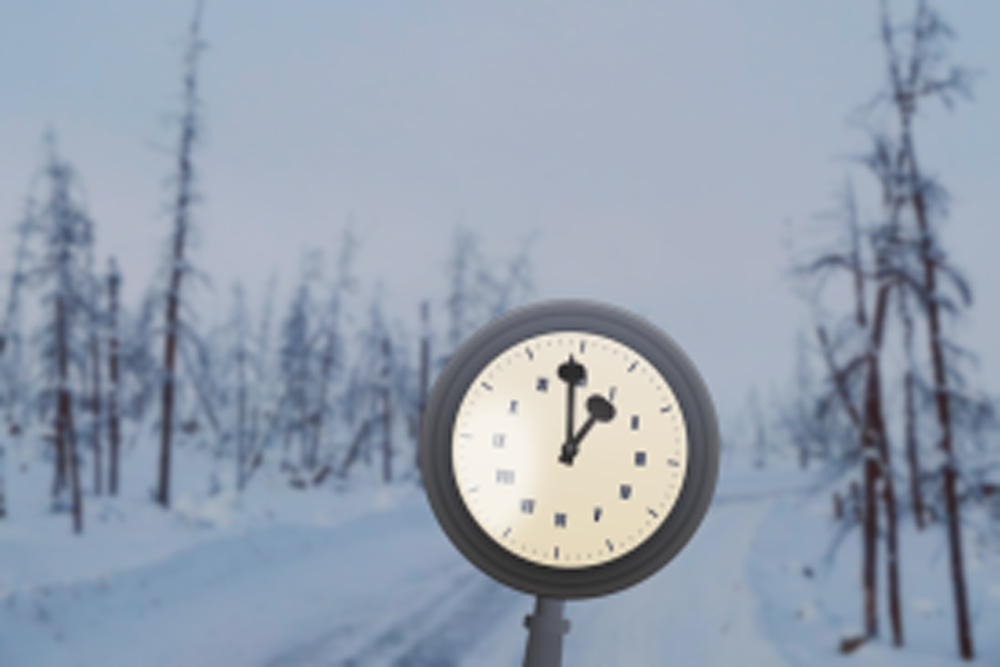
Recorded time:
12h59
